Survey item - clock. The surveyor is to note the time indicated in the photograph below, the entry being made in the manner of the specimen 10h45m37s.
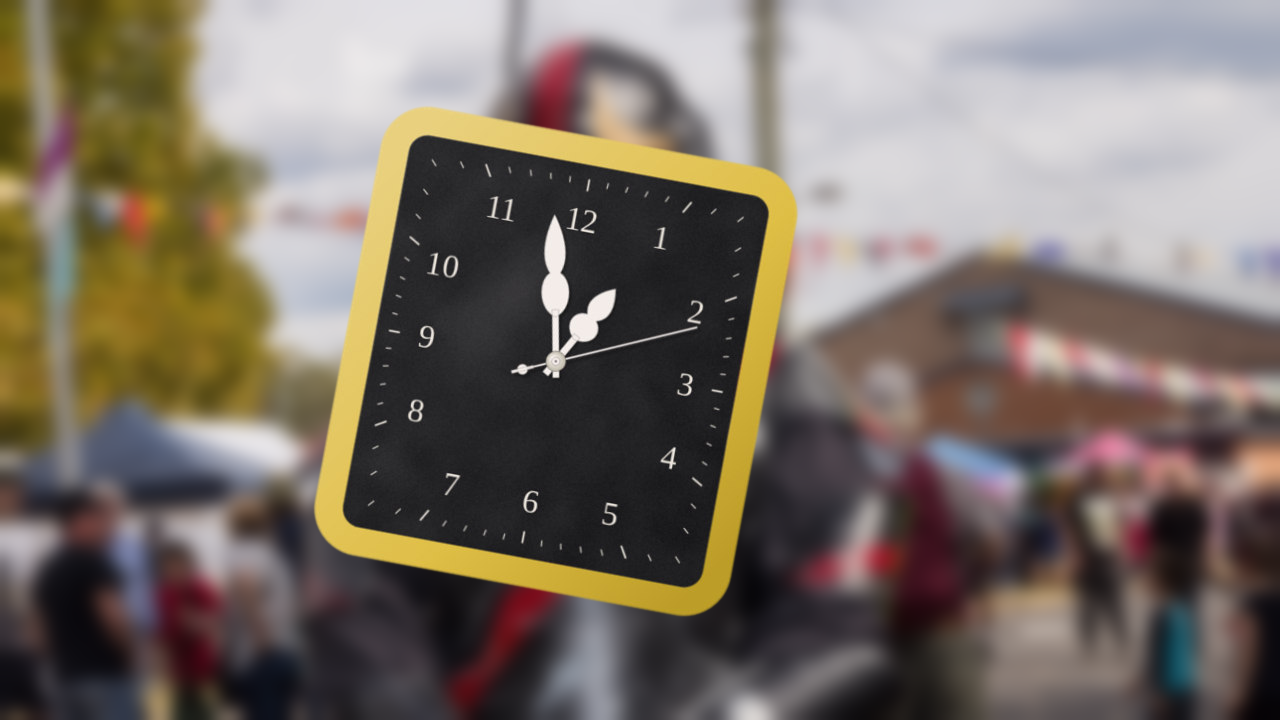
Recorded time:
12h58m11s
